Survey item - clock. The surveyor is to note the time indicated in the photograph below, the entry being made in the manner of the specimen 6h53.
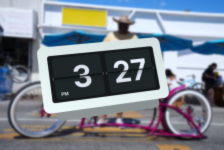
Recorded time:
3h27
